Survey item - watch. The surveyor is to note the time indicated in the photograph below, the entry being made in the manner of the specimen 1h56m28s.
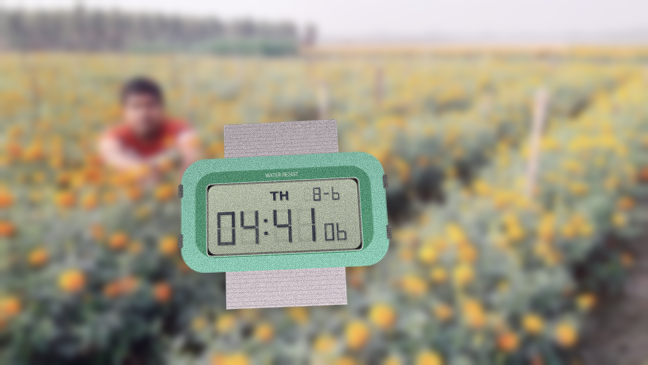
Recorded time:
4h41m06s
